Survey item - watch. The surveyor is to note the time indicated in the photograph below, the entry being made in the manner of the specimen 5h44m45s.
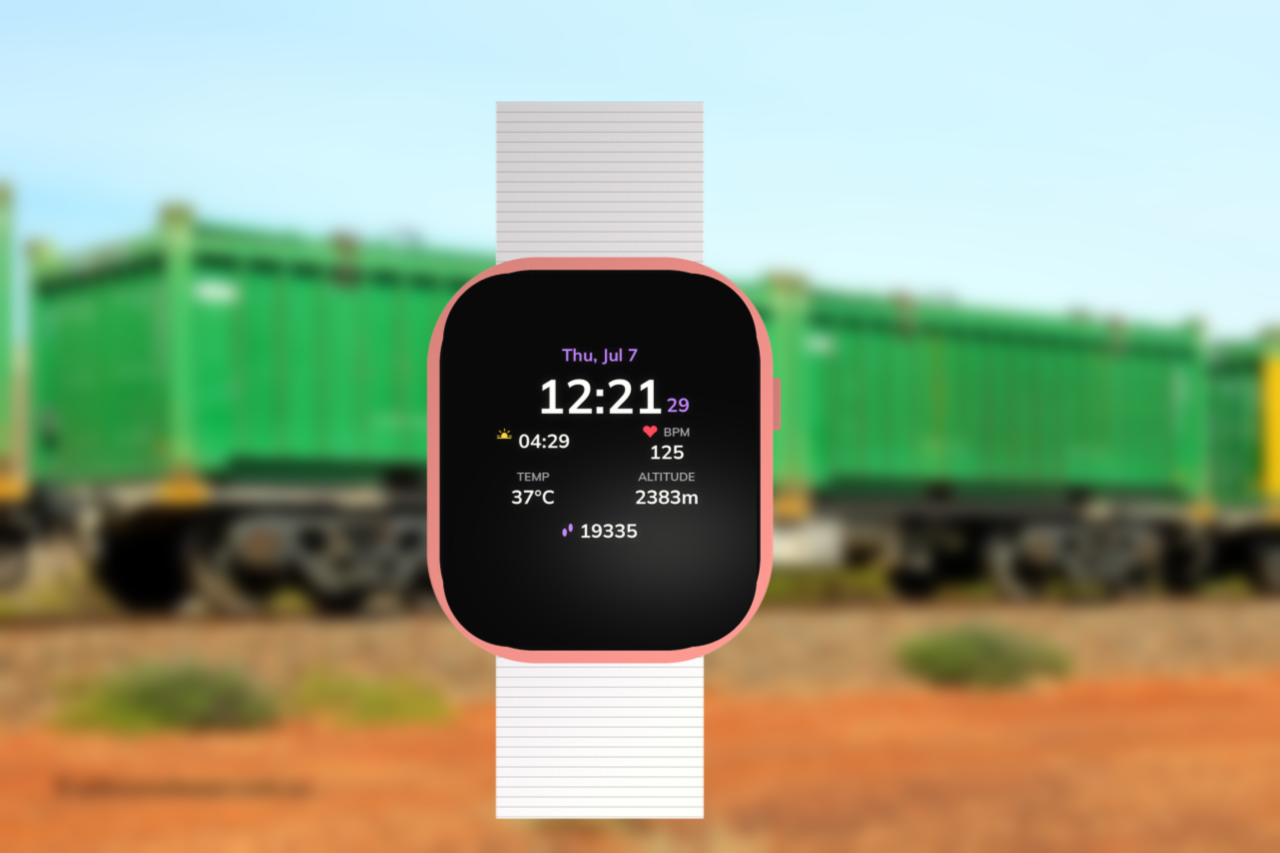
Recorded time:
12h21m29s
